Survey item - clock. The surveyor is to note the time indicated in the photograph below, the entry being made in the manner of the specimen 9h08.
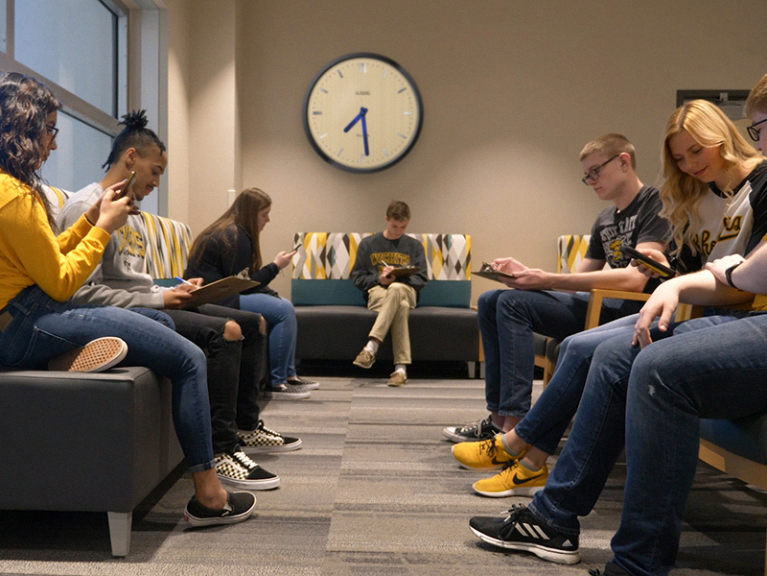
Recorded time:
7h29
